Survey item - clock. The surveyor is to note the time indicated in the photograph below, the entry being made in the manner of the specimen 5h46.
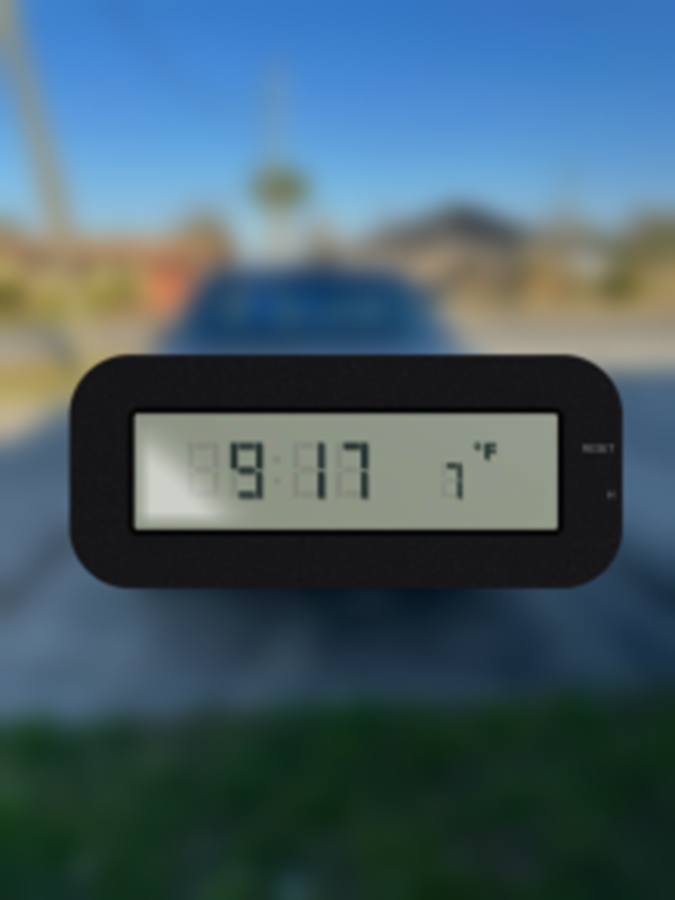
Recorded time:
9h17
